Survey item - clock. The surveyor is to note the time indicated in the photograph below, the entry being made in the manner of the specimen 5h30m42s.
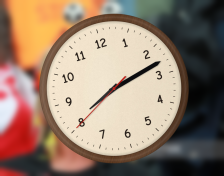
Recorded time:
8h12m40s
